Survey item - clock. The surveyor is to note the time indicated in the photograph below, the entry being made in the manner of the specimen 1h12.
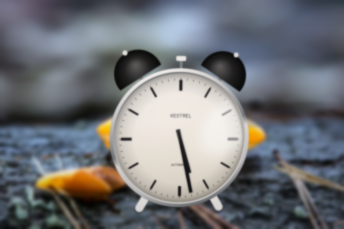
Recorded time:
5h28
